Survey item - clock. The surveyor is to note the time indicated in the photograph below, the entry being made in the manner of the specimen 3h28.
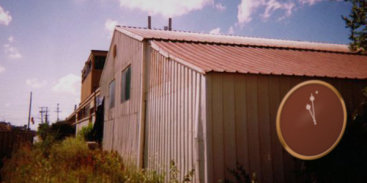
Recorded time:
10h58
